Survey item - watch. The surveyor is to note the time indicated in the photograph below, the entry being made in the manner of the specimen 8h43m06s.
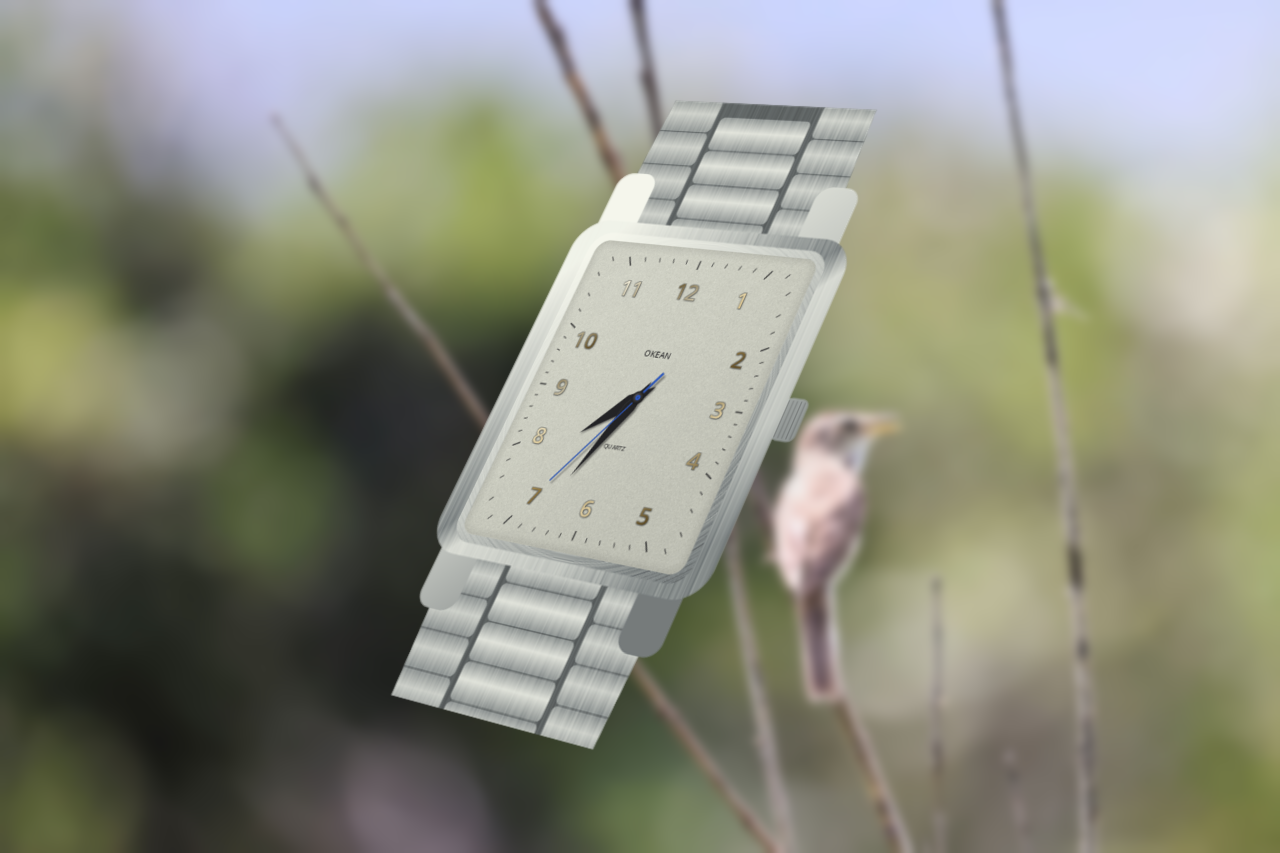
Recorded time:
7h33m35s
